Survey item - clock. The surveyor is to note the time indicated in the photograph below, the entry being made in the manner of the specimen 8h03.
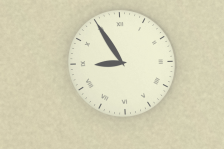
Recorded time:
8h55
